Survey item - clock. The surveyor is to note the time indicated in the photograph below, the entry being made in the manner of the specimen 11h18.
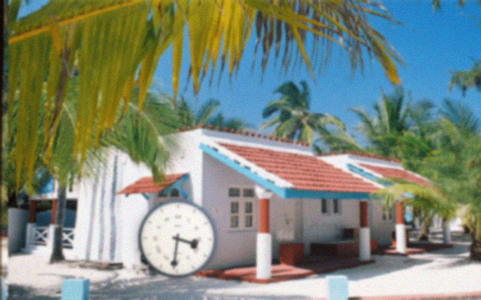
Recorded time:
3h31
